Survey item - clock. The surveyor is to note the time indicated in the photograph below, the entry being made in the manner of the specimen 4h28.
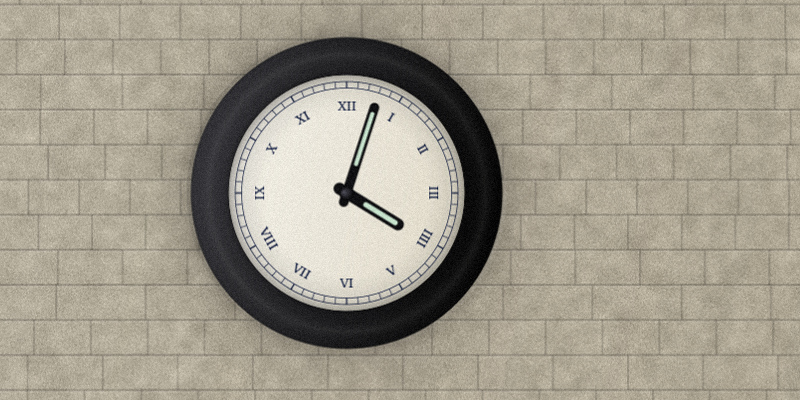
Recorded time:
4h03
